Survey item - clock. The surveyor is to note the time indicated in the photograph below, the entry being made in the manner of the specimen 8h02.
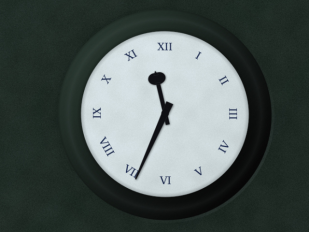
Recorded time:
11h34
